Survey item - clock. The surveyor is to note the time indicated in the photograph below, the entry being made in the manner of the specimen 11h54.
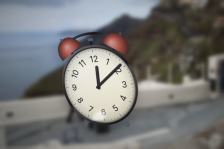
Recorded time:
12h09
